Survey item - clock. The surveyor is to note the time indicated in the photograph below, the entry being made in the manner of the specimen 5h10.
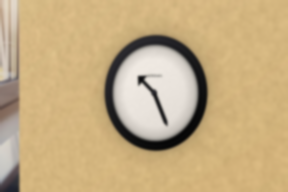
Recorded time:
10h26
